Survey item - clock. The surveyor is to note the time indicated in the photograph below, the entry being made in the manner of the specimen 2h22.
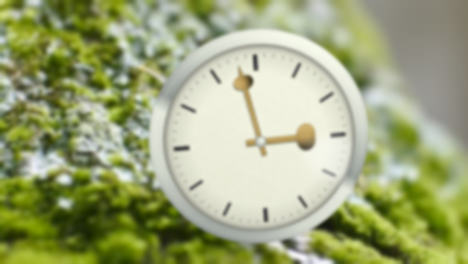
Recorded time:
2h58
